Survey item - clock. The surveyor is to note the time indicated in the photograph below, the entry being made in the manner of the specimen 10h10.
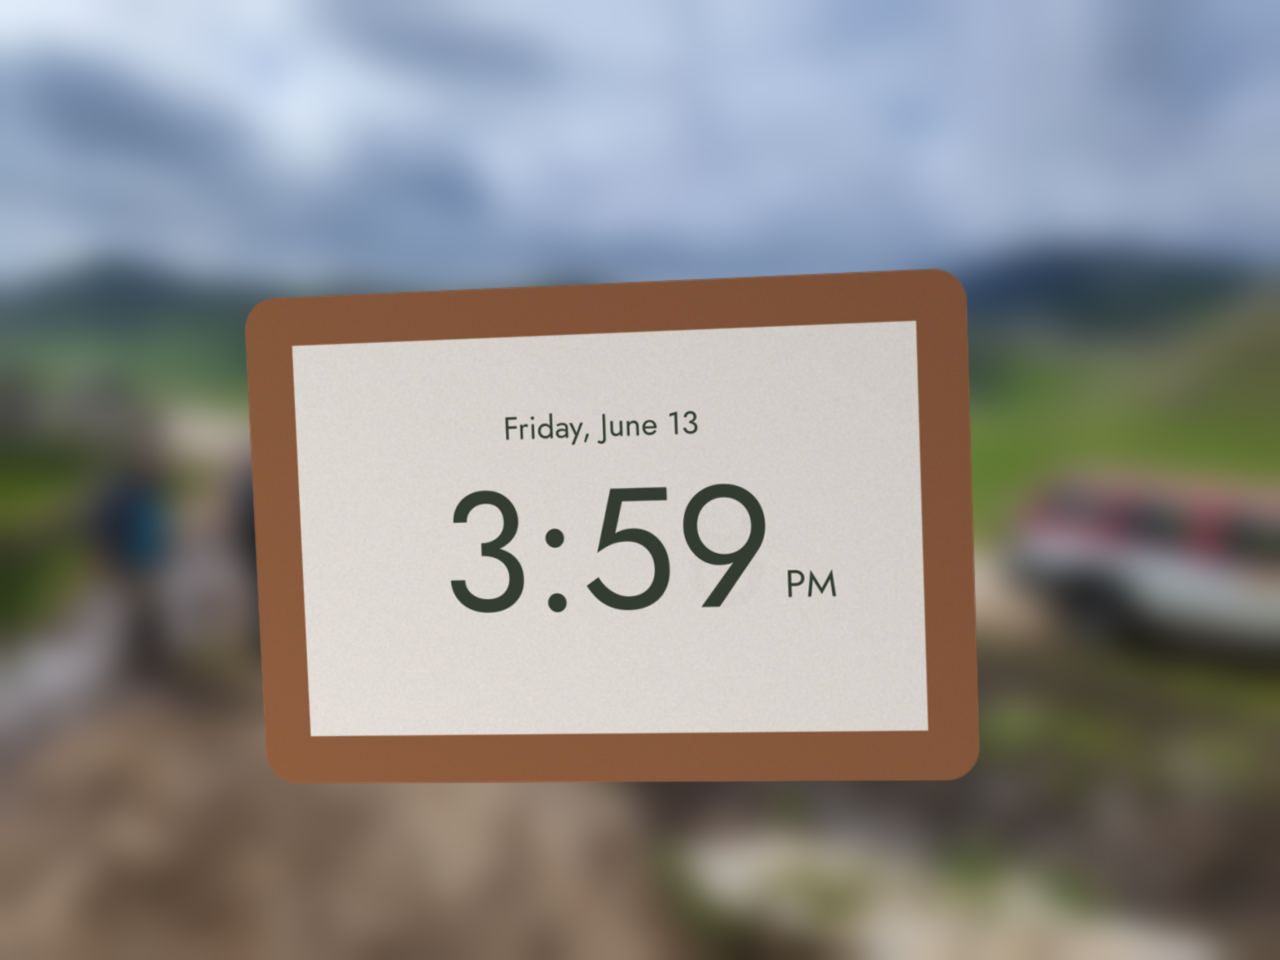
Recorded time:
3h59
